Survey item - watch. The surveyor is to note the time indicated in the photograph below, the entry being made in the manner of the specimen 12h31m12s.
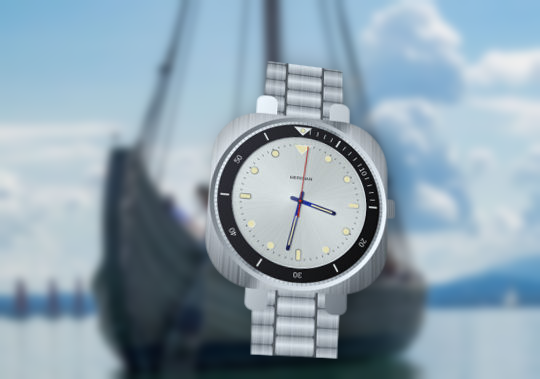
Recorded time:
3h32m01s
